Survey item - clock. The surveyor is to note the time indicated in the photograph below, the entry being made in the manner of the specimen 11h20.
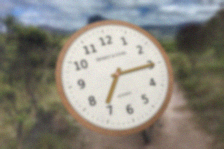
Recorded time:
7h15
